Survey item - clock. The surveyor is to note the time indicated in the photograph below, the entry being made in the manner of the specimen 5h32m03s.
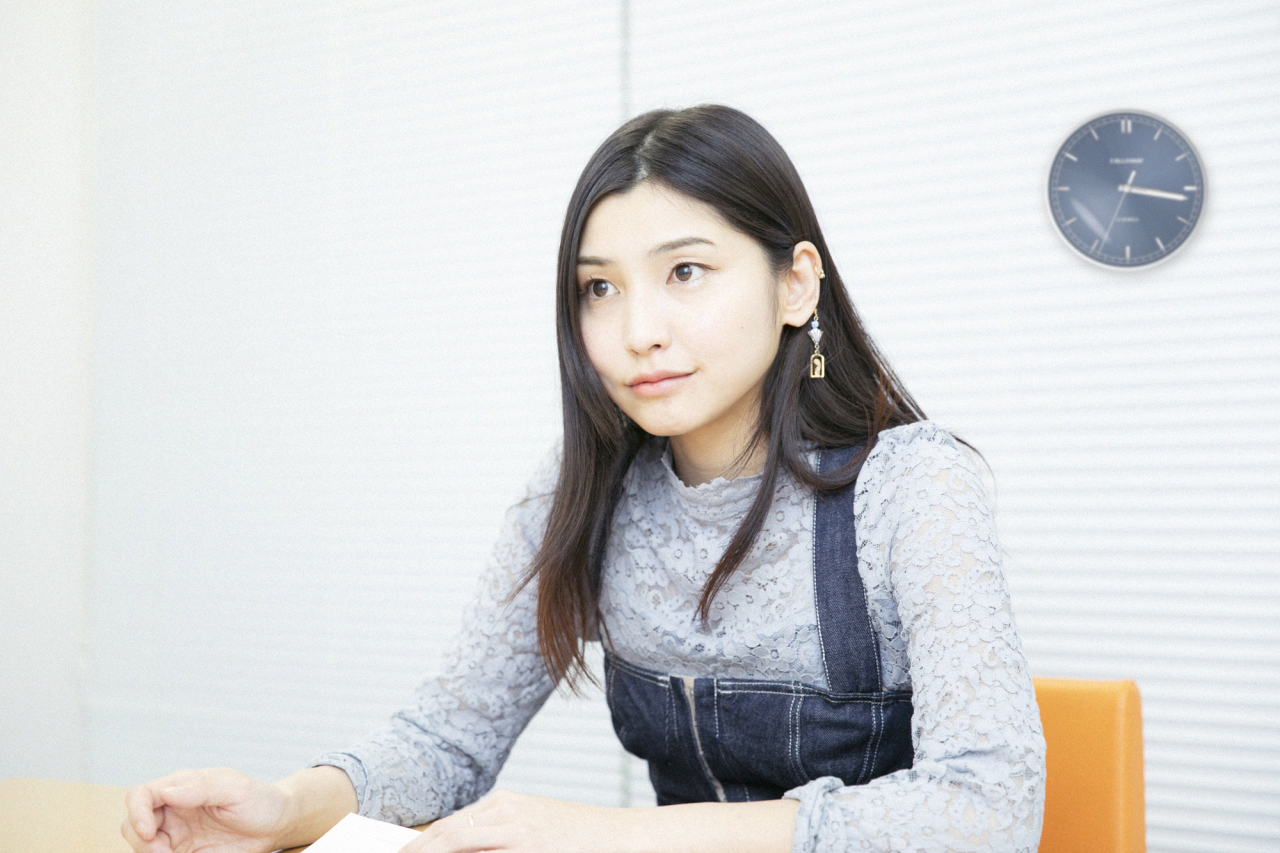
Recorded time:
3h16m34s
